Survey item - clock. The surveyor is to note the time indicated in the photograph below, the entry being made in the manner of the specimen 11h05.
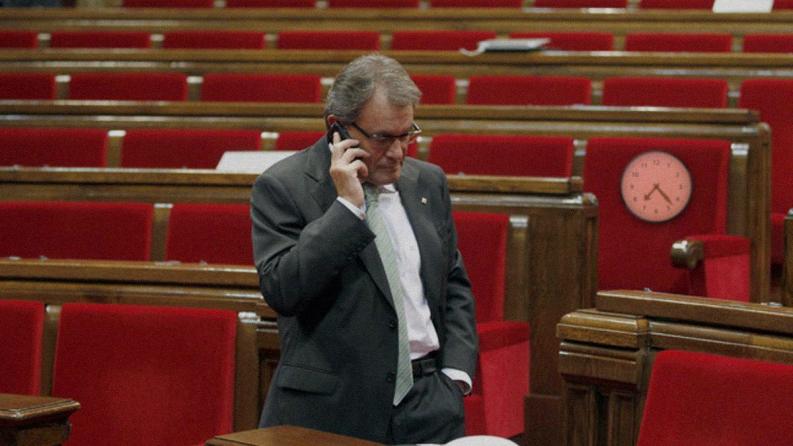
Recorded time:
7h23
